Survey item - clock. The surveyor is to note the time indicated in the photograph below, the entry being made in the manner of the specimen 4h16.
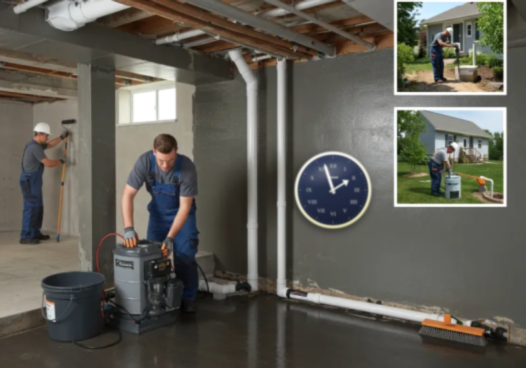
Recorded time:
1h57
